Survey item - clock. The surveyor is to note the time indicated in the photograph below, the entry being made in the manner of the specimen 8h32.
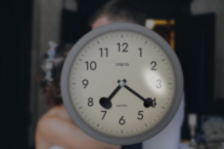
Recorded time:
7h21
